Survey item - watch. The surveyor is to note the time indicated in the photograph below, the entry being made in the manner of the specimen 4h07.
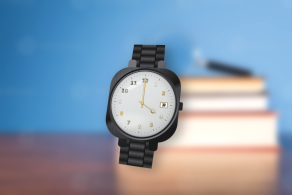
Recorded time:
4h00
